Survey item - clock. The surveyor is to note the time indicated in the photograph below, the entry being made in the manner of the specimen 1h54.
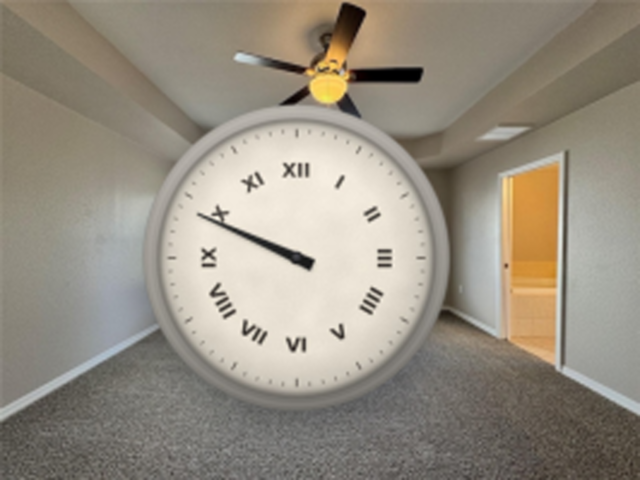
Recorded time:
9h49
